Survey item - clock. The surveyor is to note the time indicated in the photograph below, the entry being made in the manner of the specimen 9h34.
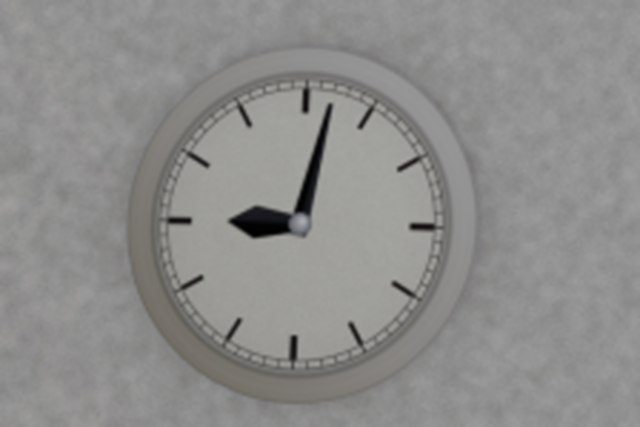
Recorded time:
9h02
